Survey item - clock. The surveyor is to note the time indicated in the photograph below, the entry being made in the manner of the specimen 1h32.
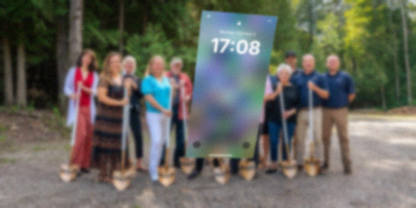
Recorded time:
17h08
